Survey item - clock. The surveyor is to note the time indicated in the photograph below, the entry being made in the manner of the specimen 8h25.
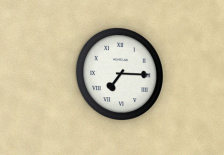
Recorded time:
7h15
